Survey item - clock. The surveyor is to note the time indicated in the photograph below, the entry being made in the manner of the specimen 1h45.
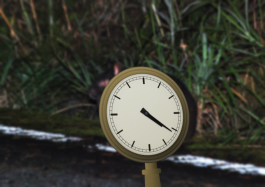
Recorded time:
4h21
